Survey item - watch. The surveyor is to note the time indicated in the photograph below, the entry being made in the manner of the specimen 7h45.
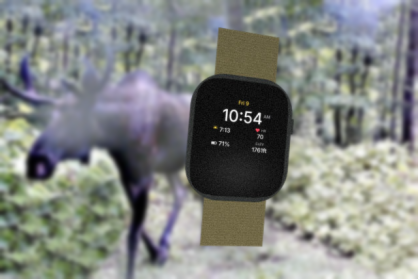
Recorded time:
10h54
